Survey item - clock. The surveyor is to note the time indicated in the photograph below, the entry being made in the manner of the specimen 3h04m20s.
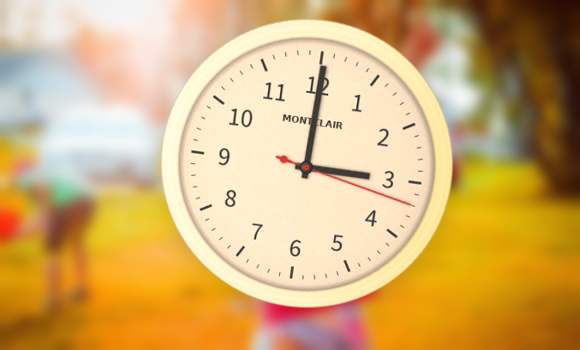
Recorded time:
3h00m17s
